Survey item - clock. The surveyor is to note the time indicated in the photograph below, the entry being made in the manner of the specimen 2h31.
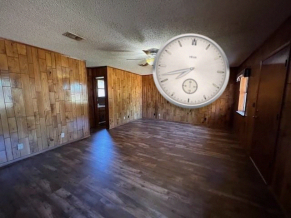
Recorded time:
7h42
